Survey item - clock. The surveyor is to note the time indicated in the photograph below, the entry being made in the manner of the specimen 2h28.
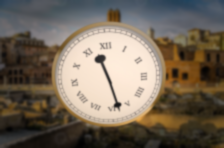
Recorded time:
11h28
